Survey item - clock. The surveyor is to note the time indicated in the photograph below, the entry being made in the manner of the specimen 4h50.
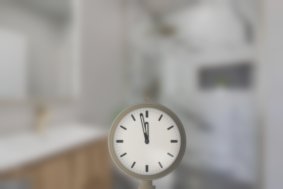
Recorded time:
11h58
